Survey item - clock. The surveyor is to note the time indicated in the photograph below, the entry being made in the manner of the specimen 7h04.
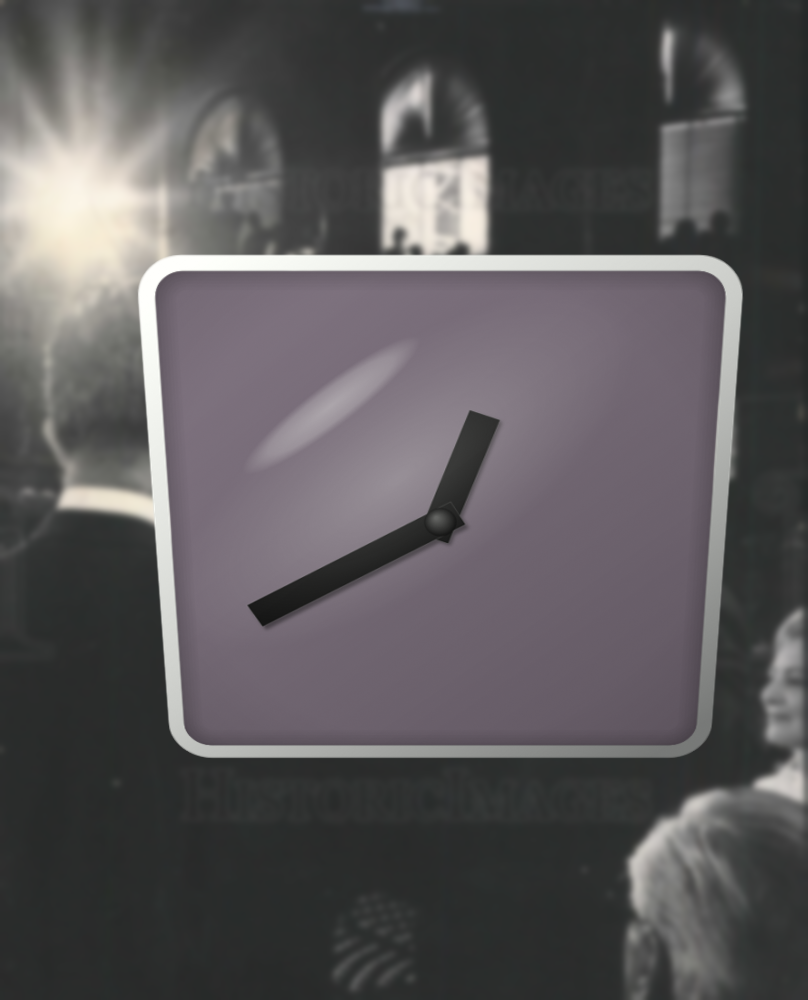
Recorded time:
12h40
